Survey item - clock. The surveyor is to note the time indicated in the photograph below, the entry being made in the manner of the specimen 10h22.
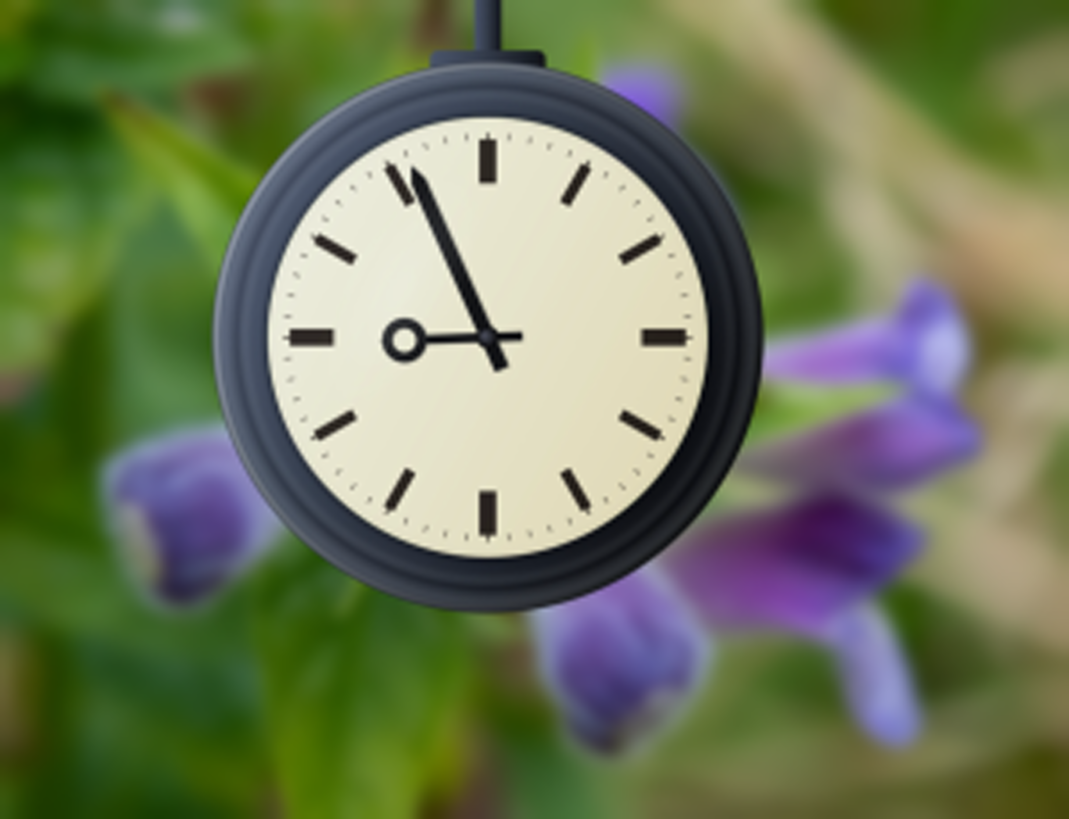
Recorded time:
8h56
